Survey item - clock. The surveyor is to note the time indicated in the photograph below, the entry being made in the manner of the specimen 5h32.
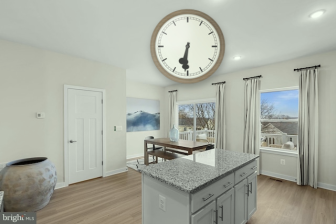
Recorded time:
6h31
